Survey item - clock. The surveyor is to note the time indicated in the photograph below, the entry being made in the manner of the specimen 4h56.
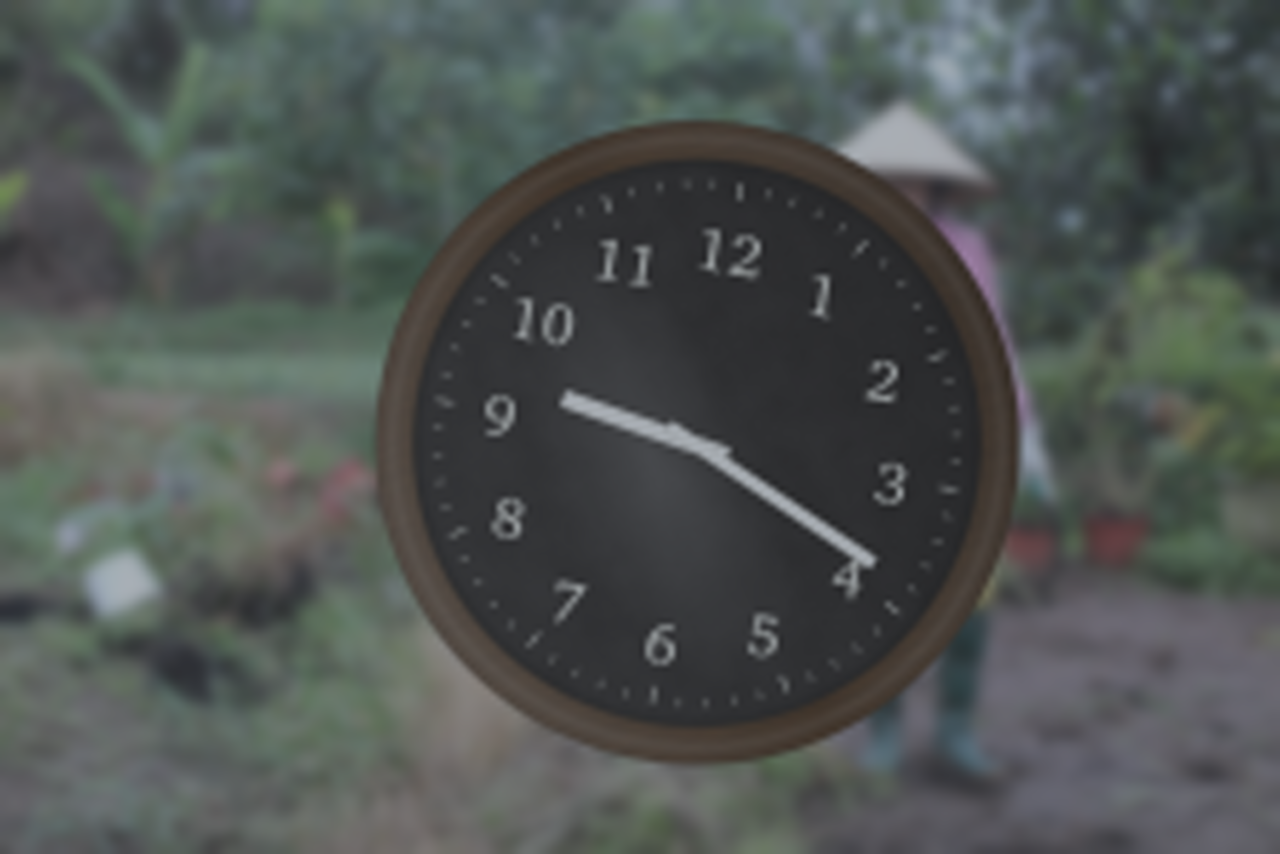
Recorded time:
9h19
